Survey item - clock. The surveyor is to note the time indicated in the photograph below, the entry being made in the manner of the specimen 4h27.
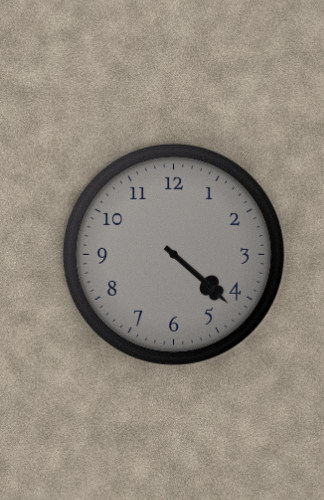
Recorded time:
4h22
